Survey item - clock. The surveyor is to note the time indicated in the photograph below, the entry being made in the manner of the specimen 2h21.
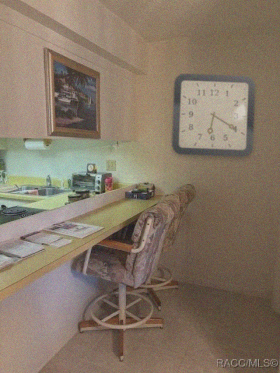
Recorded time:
6h20
